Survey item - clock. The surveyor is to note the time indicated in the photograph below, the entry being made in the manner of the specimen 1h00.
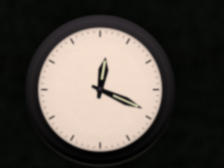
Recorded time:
12h19
